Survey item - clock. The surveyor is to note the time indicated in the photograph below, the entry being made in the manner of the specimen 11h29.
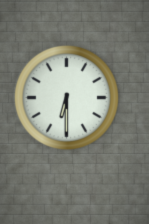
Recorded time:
6h30
